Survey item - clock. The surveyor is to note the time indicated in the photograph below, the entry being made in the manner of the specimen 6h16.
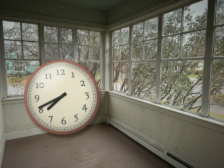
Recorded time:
7h41
